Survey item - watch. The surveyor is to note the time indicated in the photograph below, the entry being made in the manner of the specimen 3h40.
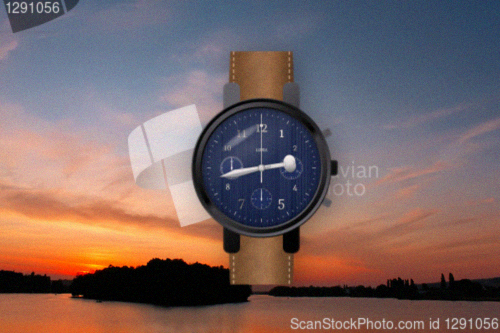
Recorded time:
2h43
